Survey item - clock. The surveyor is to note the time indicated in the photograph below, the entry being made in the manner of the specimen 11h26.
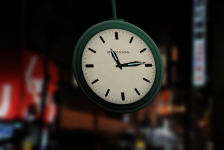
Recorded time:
11h14
